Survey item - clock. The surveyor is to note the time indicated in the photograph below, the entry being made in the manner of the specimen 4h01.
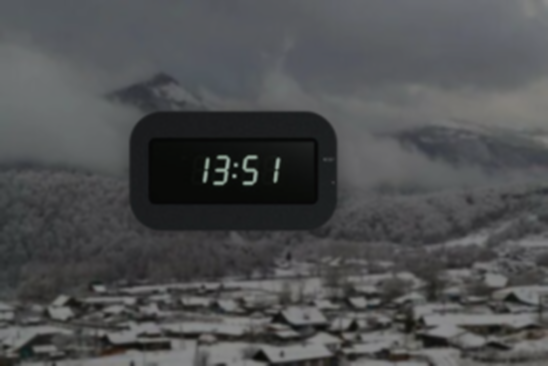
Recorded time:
13h51
